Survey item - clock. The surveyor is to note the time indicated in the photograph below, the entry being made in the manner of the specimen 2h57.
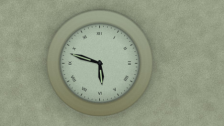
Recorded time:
5h48
